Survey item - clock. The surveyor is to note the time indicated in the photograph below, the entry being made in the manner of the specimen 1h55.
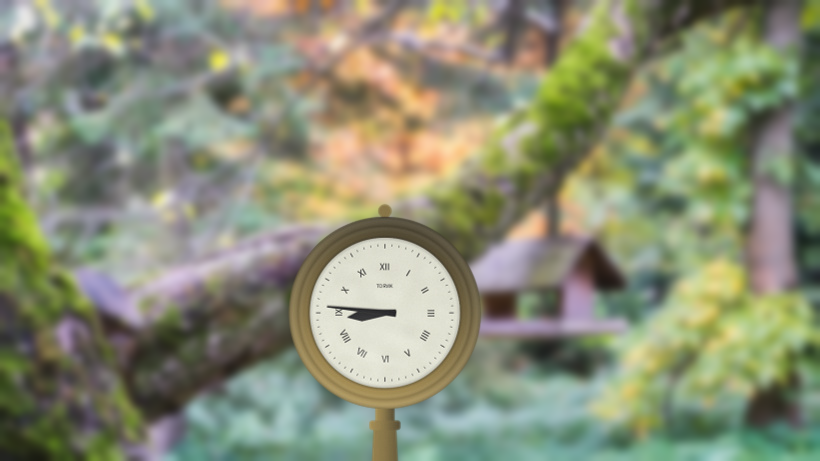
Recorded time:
8h46
